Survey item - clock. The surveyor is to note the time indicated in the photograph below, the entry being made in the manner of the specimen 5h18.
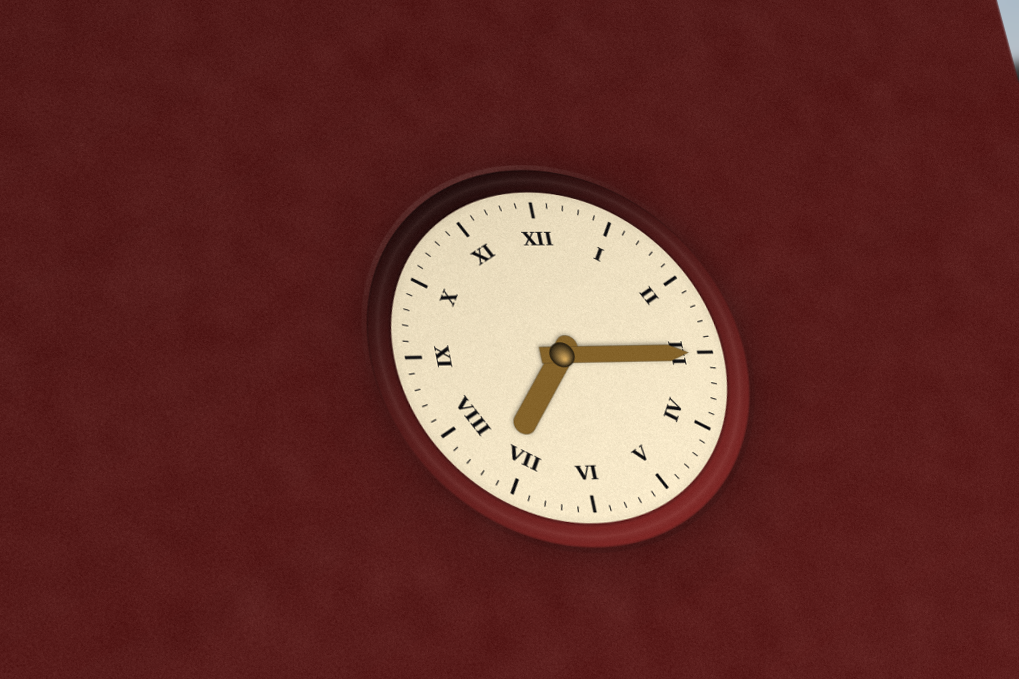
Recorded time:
7h15
